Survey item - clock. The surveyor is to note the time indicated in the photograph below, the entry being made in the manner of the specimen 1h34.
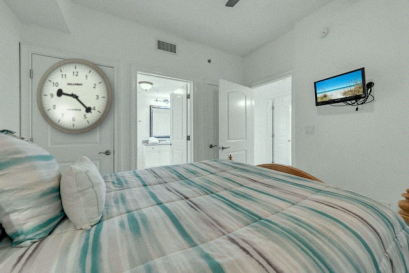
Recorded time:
9h22
